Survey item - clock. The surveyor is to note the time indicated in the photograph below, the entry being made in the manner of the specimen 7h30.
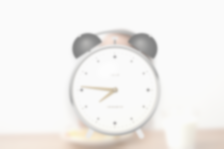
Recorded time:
7h46
